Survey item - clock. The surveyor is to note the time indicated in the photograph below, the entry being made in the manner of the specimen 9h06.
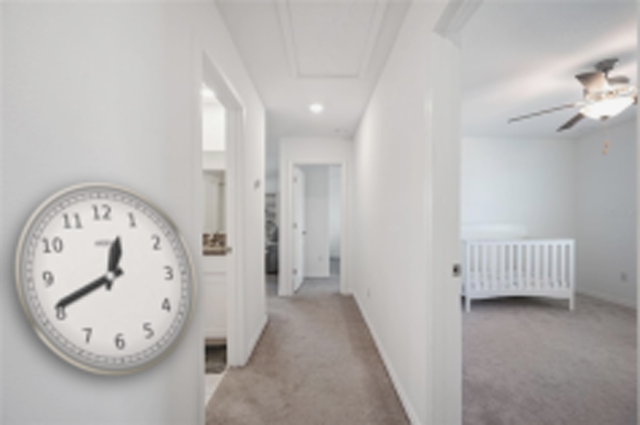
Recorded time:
12h41
